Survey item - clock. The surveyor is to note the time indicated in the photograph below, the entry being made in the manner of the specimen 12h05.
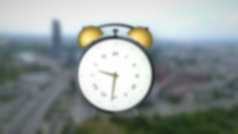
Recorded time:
9h31
